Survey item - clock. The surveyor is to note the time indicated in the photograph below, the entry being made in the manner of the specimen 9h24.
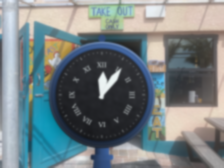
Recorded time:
12h06
